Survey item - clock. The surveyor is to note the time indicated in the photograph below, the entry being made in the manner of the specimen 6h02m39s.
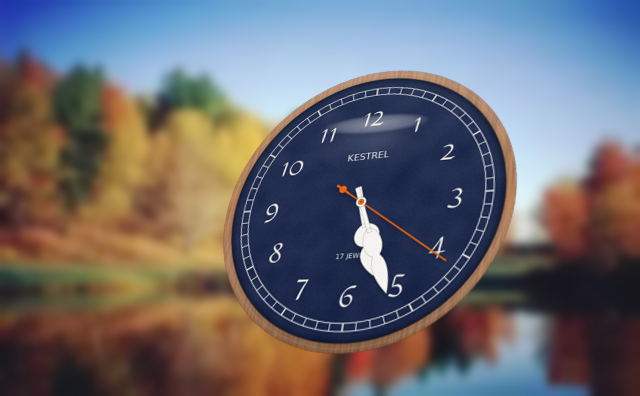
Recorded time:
5h26m21s
